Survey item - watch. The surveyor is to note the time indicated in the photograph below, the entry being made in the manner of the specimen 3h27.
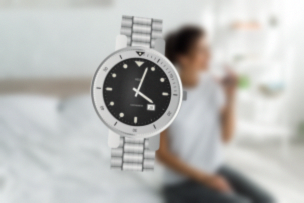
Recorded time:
4h03
